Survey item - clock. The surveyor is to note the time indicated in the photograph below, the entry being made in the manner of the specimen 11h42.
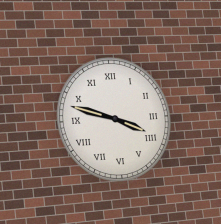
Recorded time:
3h48
